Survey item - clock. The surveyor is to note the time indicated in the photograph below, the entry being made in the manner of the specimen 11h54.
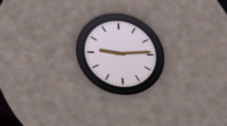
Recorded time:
9h14
